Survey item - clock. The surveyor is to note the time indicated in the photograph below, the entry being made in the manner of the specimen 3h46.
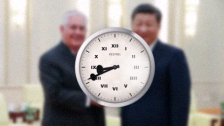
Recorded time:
8h41
